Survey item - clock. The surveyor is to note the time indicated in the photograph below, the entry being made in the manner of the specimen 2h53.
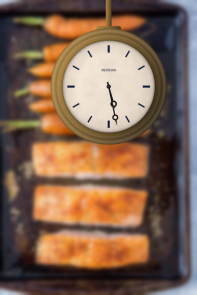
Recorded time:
5h28
